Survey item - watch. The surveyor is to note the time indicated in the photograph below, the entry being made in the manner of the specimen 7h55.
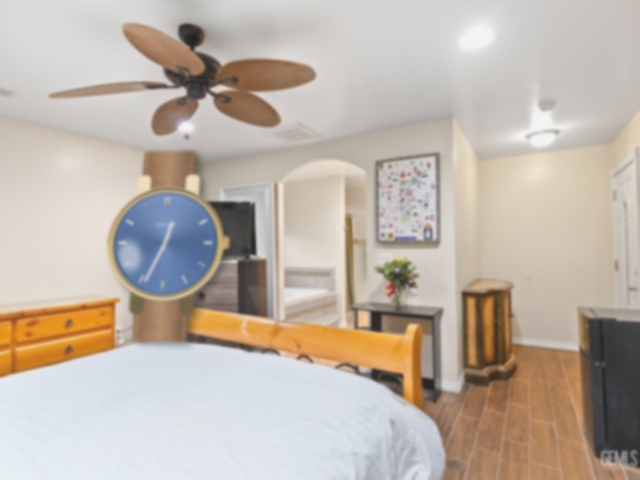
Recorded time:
12h34
